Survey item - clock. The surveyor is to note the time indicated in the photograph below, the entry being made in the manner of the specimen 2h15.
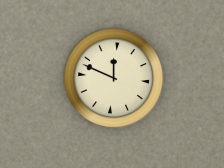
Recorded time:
11h48
